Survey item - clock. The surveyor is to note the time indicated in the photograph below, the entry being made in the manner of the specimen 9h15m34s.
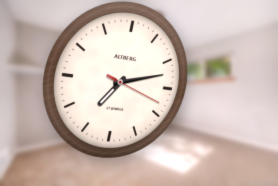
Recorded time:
7h12m18s
